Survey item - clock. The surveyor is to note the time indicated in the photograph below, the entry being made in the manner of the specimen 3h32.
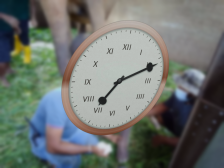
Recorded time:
7h11
